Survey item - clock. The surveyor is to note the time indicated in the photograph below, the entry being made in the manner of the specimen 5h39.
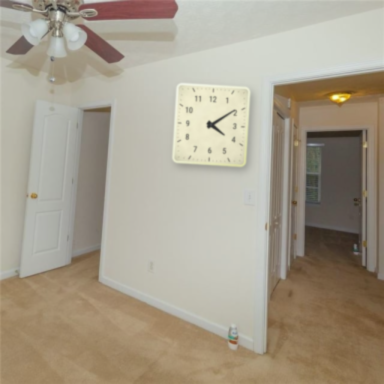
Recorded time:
4h09
